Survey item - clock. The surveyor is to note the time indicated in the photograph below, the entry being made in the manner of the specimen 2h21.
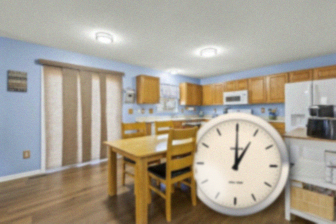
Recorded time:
1h00
